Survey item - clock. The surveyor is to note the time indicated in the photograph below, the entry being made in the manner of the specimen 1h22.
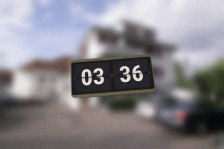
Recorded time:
3h36
